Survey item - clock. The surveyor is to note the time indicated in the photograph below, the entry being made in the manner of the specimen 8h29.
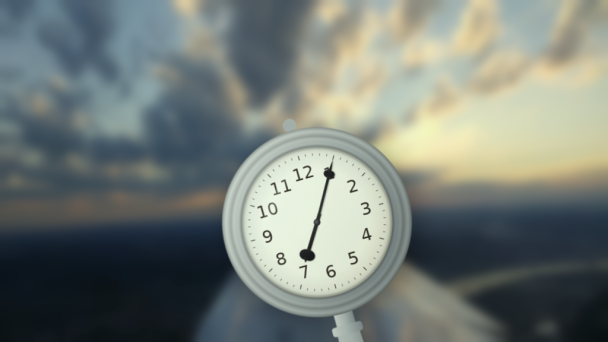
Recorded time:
7h05
